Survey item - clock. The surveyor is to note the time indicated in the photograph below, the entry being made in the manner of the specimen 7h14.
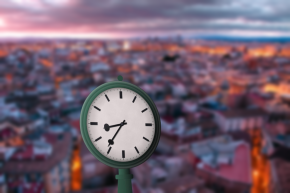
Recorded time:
8h36
